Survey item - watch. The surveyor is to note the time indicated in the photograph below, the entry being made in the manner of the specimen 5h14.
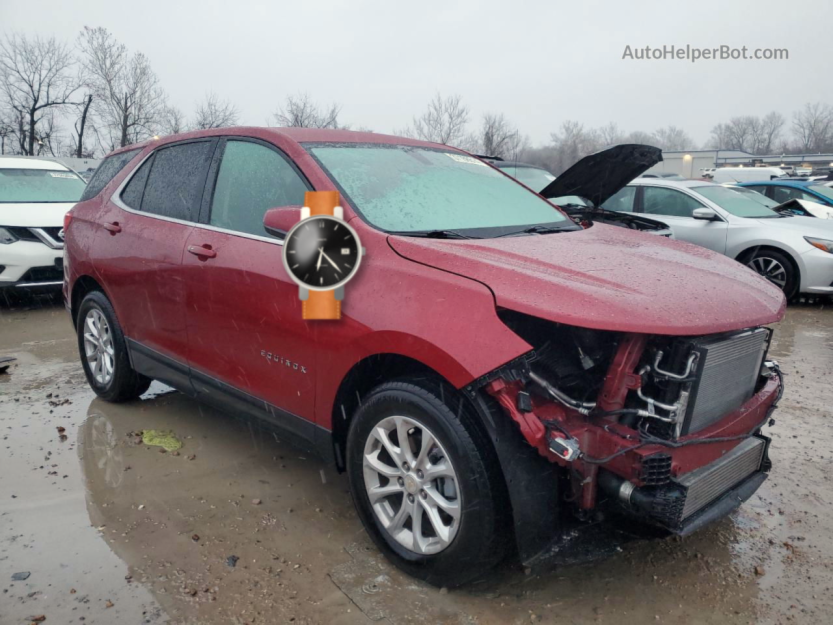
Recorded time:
6h23
